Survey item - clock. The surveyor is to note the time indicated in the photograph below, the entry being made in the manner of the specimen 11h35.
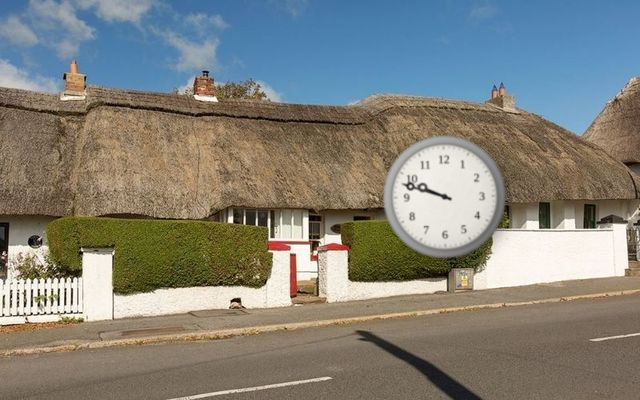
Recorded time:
9h48
